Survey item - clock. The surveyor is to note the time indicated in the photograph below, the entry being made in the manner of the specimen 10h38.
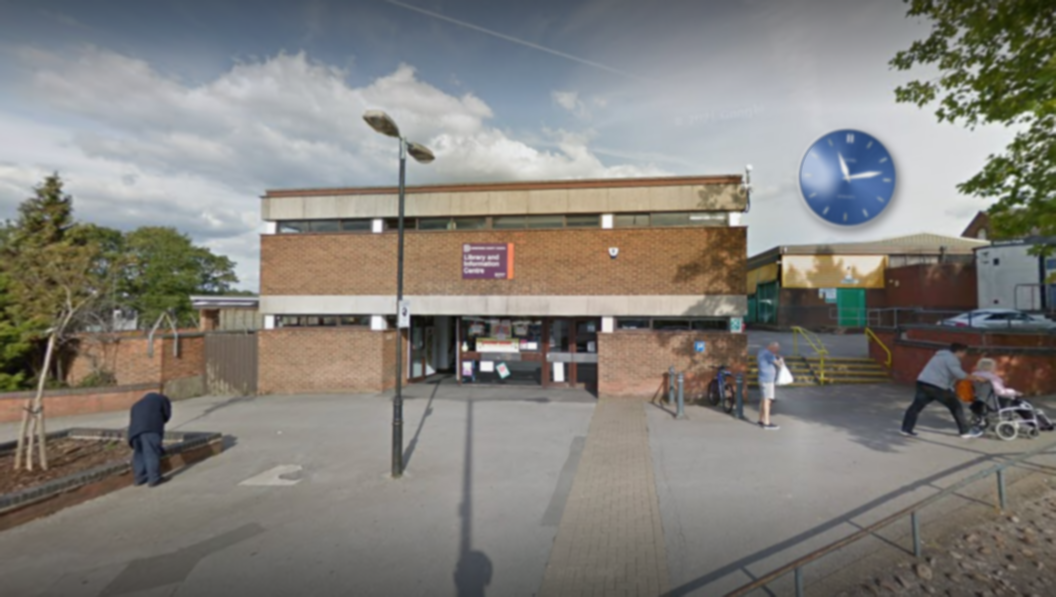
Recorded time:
11h13
